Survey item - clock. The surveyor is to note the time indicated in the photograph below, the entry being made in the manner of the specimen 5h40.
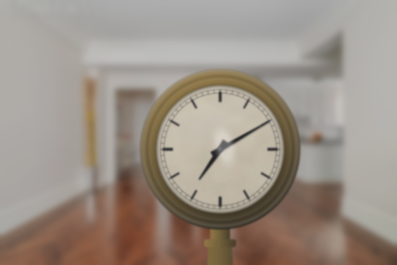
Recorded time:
7h10
